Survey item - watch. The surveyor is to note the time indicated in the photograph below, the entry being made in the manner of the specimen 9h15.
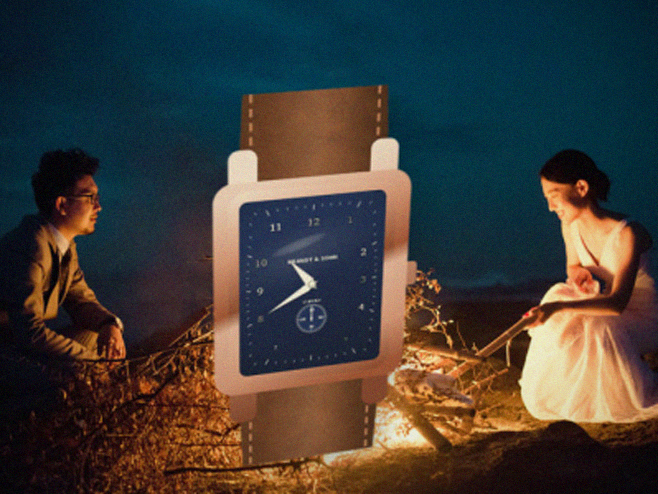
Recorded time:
10h40
